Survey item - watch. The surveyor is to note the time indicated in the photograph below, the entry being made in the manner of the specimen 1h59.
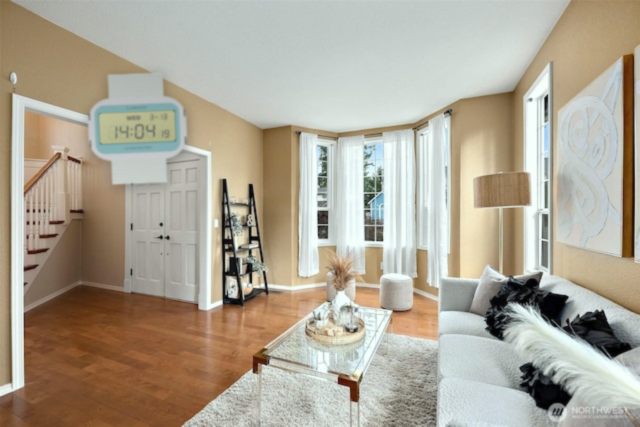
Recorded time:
14h04
